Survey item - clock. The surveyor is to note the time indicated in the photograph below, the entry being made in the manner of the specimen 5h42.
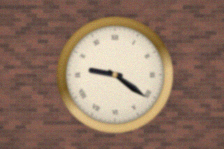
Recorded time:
9h21
